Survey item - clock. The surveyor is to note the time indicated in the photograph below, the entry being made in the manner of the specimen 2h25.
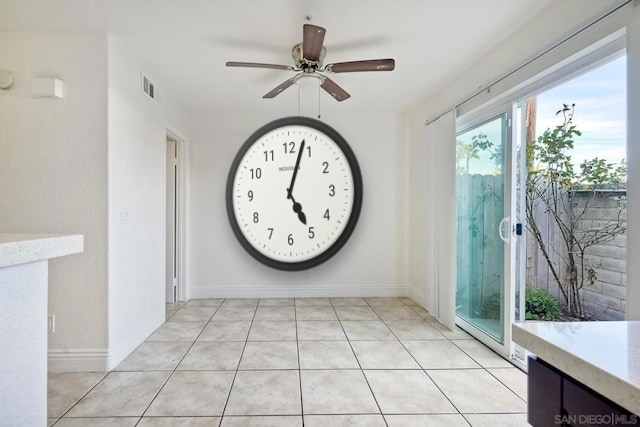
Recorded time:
5h03
